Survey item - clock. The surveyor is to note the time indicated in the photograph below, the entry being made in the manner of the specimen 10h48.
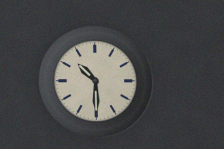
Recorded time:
10h30
